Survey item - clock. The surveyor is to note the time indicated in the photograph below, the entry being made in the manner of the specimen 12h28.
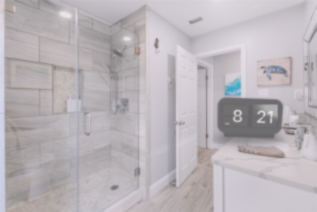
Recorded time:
8h21
